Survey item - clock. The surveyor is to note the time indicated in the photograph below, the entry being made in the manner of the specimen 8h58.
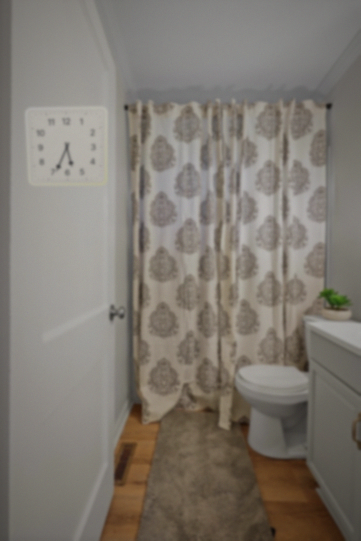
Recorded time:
5h34
